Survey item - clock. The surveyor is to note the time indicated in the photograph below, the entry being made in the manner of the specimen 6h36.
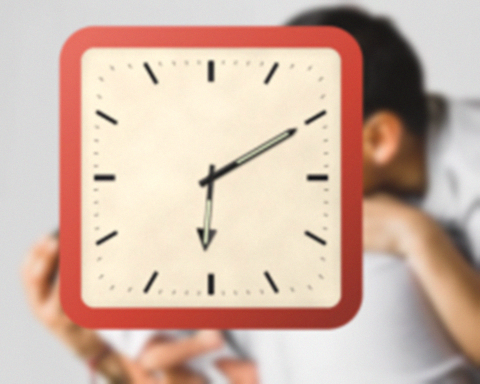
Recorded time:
6h10
